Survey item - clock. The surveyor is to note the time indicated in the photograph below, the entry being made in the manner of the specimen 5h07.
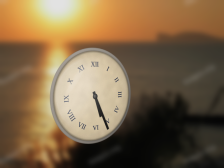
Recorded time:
5h26
